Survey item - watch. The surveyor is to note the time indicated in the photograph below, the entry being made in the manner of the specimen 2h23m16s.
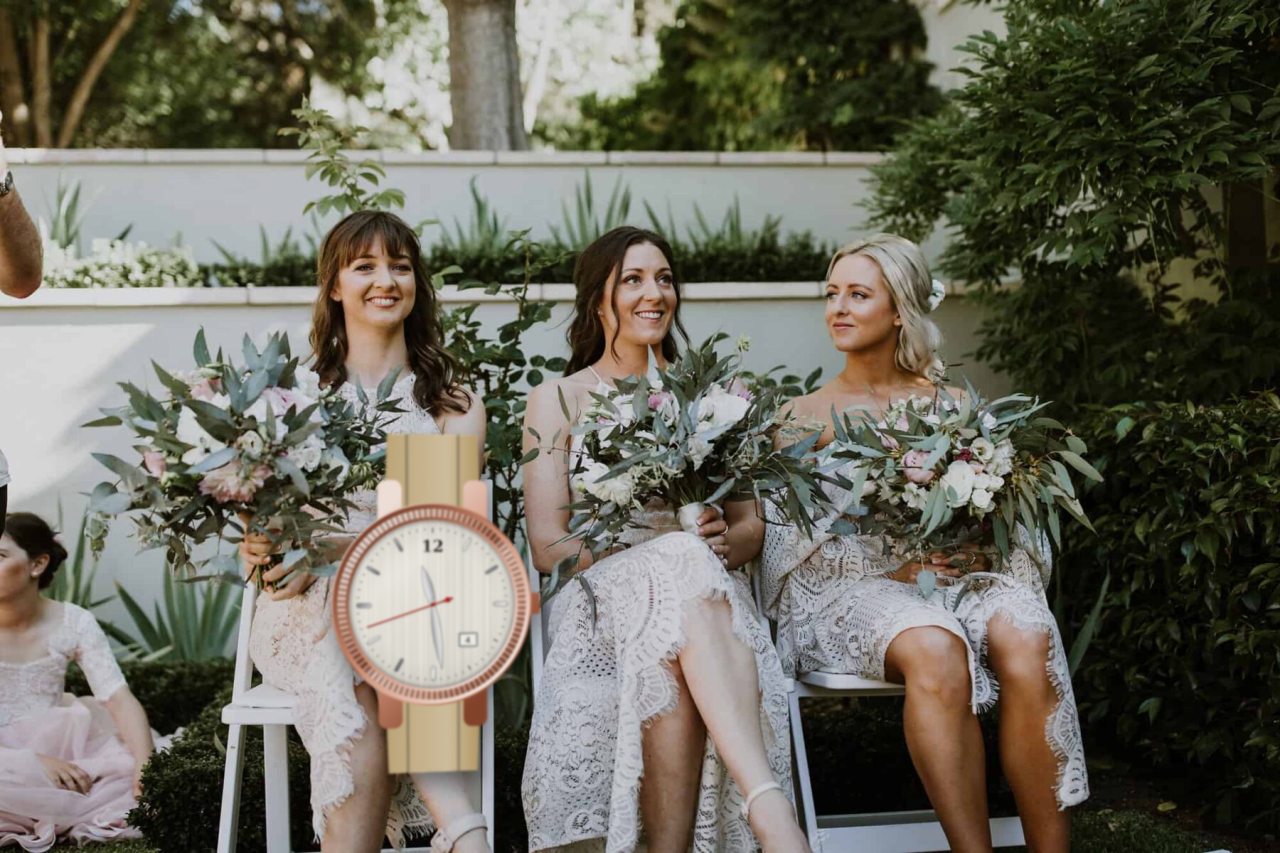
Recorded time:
11h28m42s
